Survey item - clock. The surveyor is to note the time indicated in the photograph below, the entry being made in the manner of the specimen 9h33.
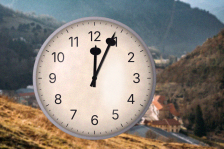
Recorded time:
12h04
